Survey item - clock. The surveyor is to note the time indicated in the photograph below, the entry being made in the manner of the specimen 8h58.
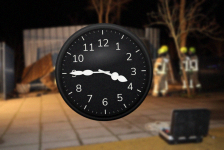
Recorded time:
3h45
